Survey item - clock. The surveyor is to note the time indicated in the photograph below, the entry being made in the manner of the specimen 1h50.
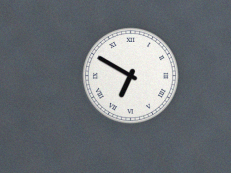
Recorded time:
6h50
